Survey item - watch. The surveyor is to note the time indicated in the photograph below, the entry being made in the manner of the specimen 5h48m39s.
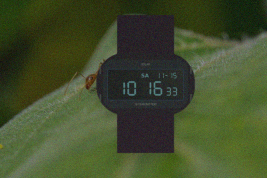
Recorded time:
10h16m33s
